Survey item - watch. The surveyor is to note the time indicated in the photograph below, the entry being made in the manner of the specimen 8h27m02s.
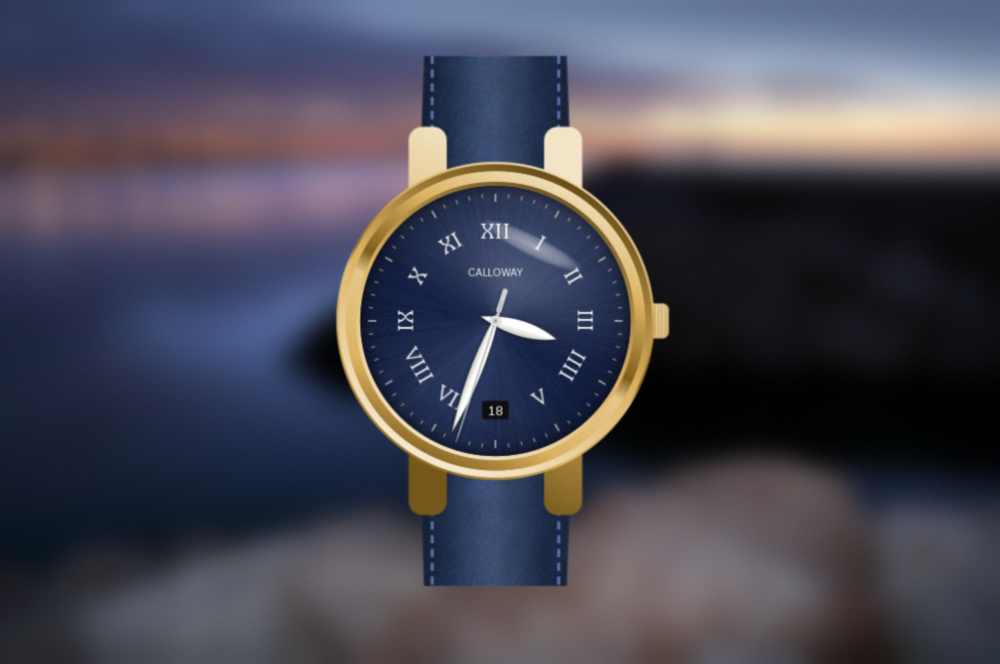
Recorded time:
3h33m33s
